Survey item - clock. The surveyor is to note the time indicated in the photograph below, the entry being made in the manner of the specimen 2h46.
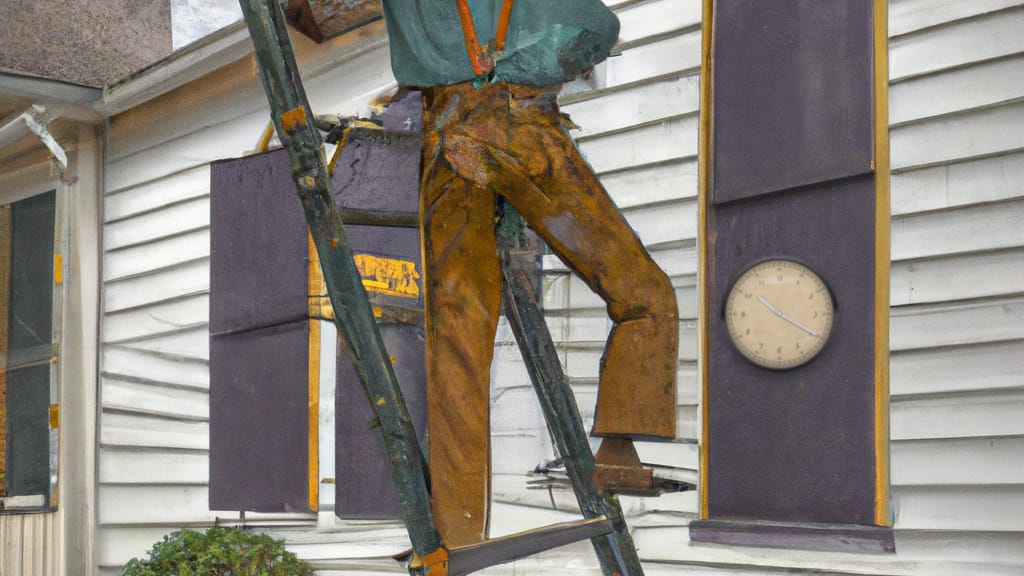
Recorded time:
10h20
